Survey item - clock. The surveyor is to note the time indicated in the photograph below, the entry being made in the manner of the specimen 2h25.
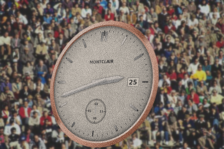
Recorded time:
2h42
